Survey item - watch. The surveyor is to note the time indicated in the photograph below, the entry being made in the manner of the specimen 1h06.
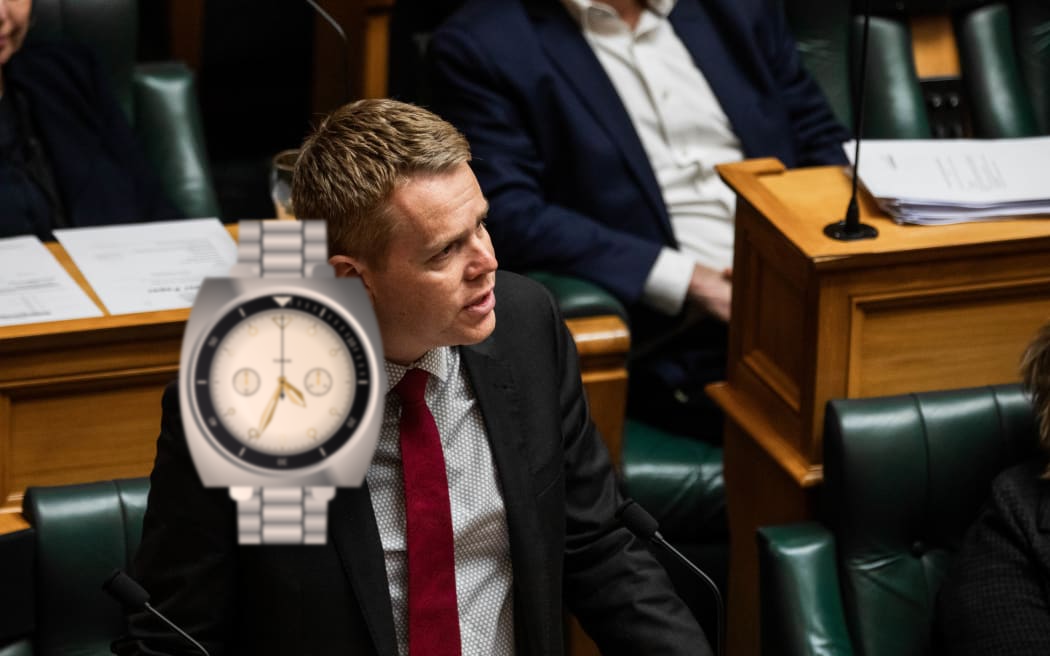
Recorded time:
4h34
